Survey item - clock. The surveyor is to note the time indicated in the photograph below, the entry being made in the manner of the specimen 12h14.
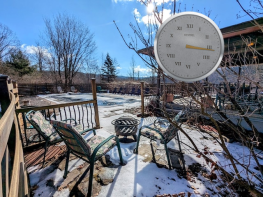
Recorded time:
3h16
